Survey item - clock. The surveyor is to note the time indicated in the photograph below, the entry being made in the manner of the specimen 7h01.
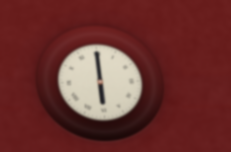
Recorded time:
6h00
